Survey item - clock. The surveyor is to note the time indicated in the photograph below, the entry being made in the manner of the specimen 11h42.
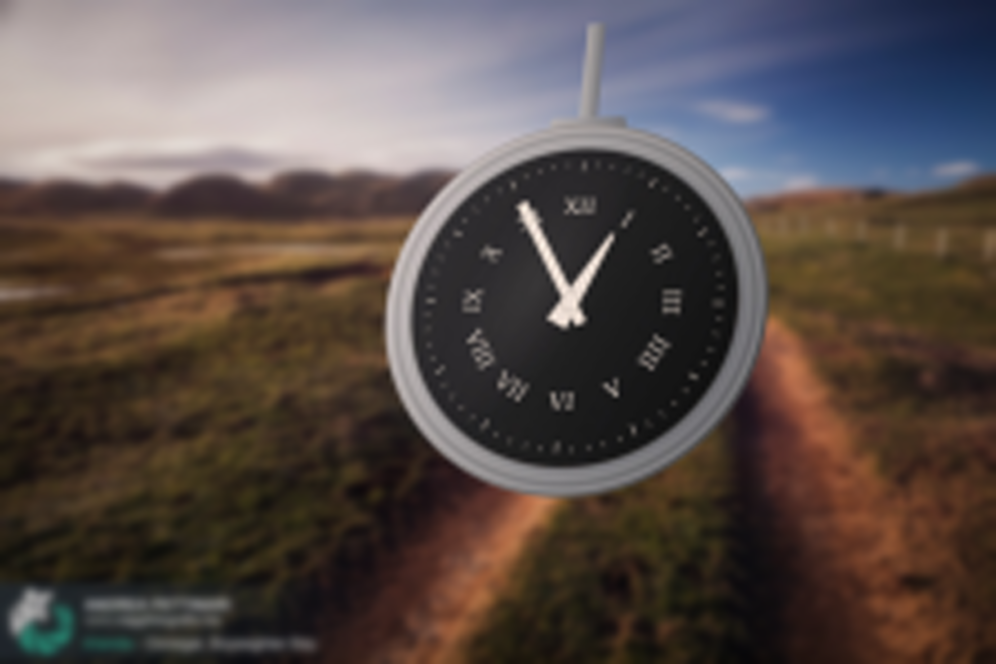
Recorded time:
12h55
